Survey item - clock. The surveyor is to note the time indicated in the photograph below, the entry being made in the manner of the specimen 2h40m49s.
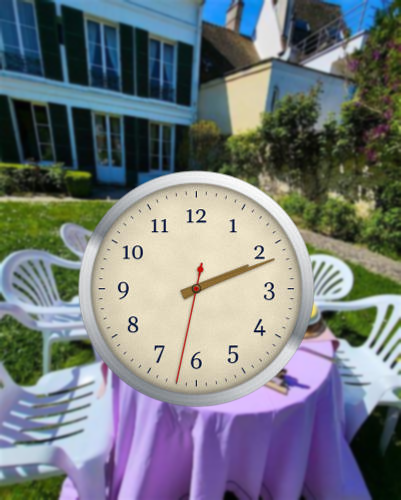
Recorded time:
2h11m32s
